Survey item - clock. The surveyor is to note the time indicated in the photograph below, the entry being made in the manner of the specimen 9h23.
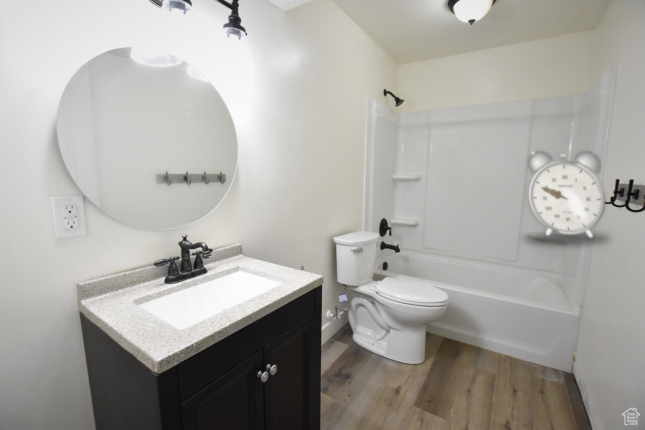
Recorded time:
9h49
